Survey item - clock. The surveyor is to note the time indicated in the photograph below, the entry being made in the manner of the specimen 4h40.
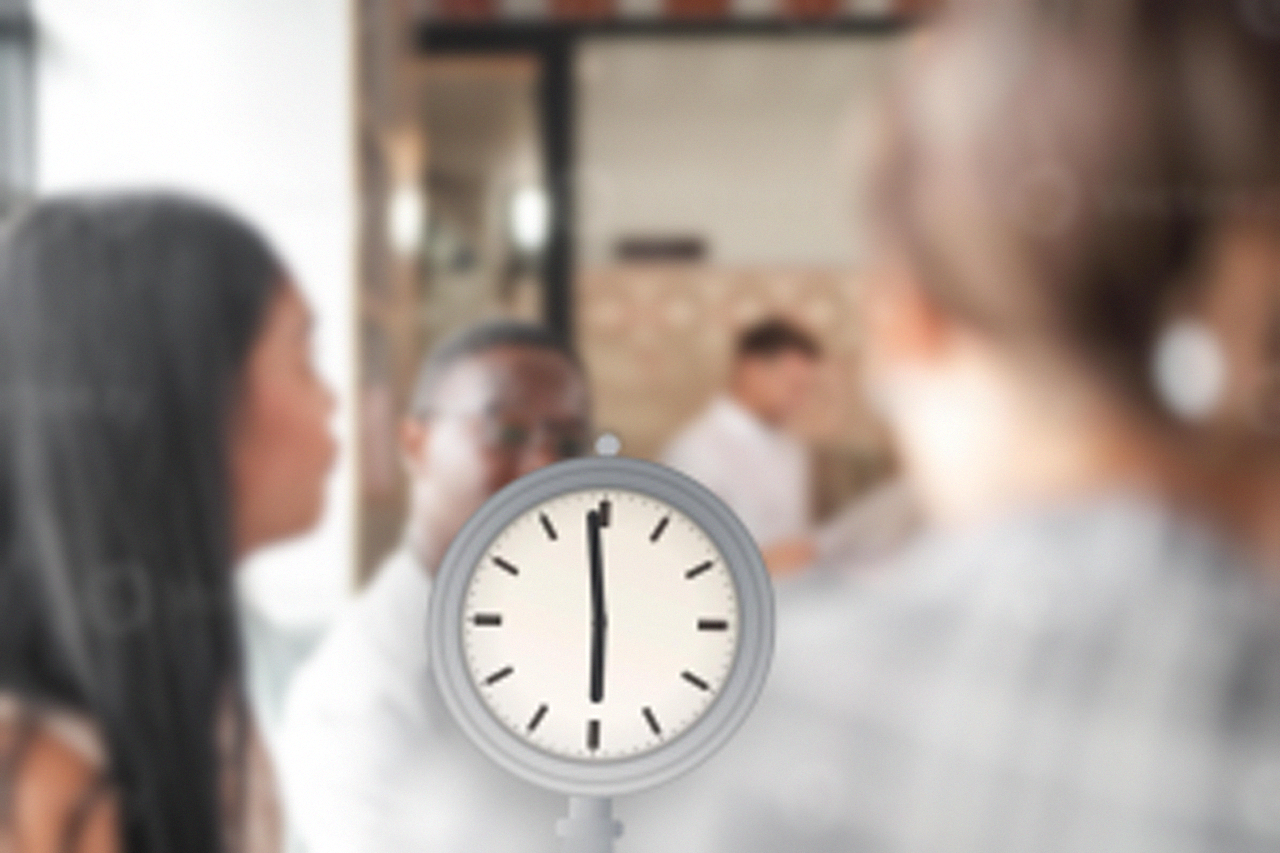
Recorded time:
5h59
